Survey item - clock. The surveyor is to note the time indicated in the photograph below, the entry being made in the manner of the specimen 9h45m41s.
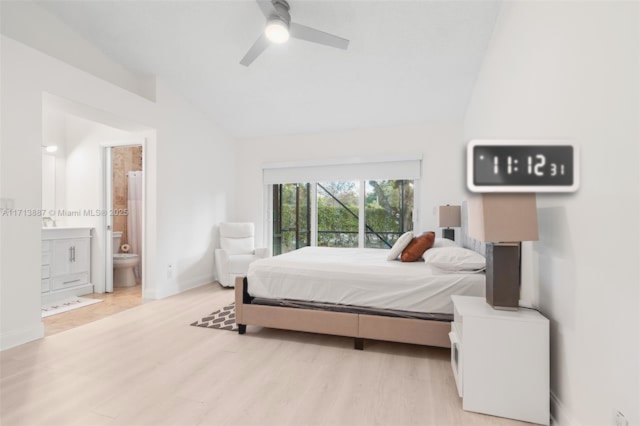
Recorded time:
11h12m31s
